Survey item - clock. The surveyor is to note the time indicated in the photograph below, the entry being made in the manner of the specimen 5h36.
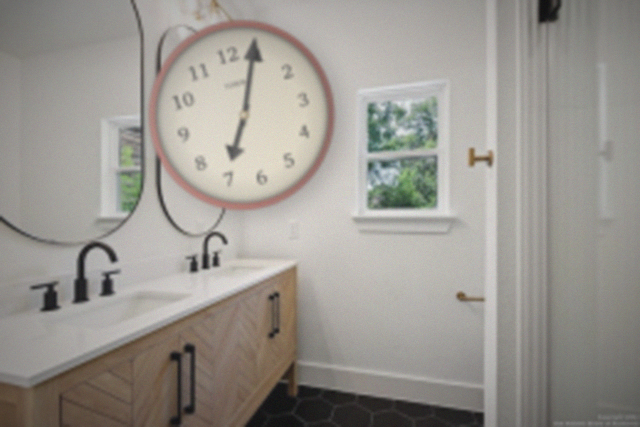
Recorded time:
7h04
